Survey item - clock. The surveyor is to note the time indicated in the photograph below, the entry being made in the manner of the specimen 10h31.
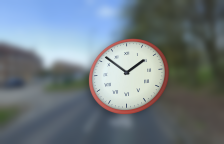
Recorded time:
1h52
